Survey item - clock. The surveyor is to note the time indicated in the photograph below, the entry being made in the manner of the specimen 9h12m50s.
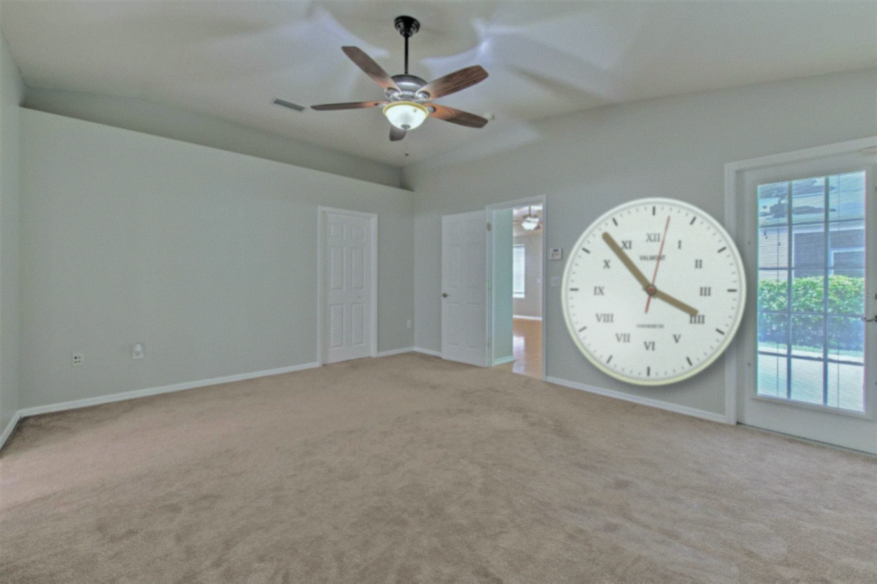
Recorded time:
3h53m02s
